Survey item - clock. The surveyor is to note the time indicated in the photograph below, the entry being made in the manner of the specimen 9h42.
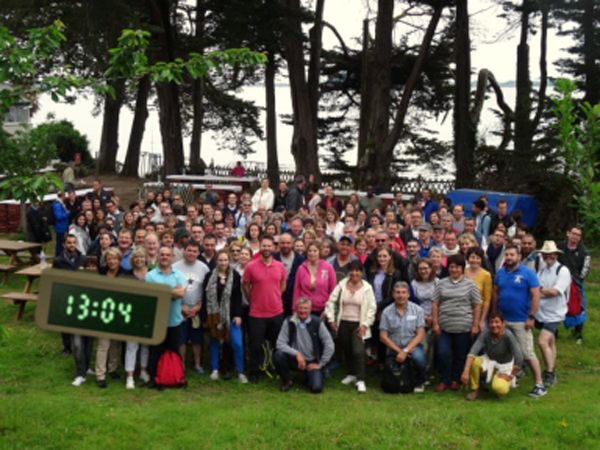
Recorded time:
13h04
